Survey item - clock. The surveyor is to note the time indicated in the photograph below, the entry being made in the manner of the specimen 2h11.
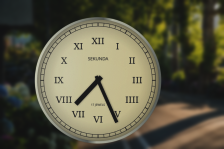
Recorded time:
7h26
